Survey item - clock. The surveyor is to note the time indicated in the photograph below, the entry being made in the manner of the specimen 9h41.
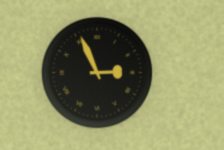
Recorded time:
2h56
